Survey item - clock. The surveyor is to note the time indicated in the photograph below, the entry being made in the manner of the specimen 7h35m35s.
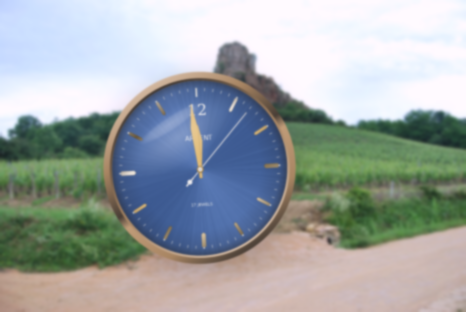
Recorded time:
11h59m07s
